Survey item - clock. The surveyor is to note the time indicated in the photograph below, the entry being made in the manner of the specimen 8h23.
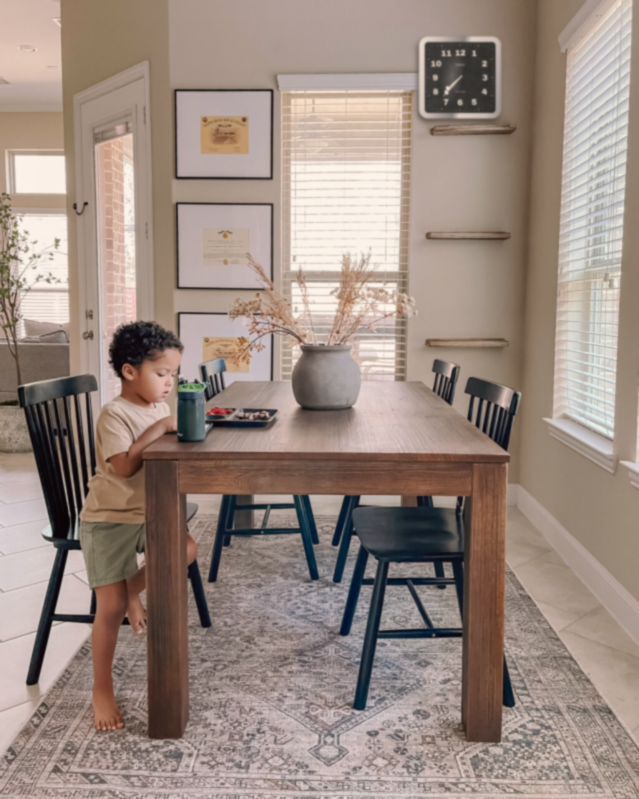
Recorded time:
7h37
